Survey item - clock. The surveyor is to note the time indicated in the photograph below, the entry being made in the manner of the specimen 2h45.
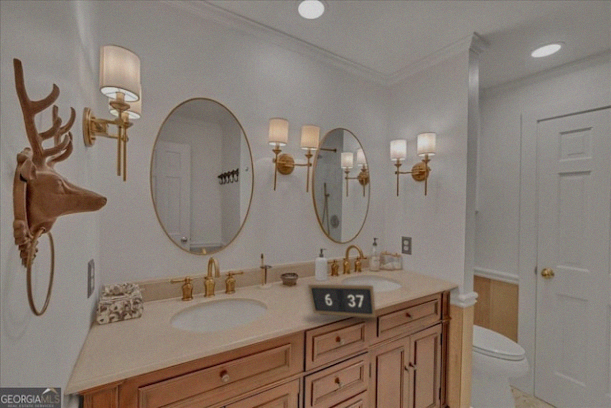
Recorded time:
6h37
